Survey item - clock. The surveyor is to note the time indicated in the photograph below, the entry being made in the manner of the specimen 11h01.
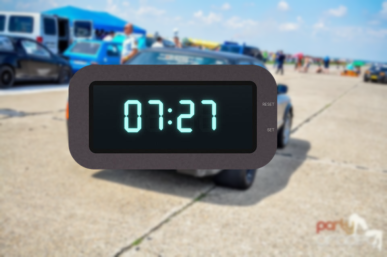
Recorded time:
7h27
